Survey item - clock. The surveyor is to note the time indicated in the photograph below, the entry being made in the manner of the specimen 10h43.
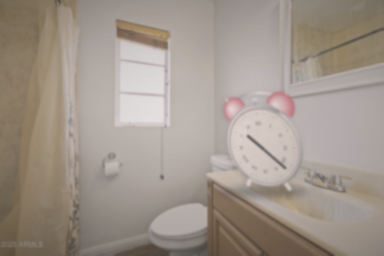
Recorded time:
10h22
